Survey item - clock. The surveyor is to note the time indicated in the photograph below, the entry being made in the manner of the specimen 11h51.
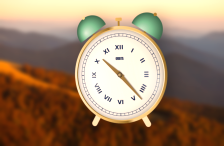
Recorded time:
10h23
